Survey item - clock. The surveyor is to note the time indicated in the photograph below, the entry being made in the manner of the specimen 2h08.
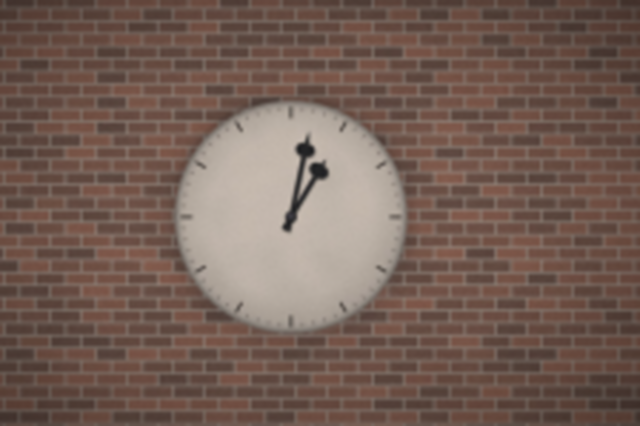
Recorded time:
1h02
